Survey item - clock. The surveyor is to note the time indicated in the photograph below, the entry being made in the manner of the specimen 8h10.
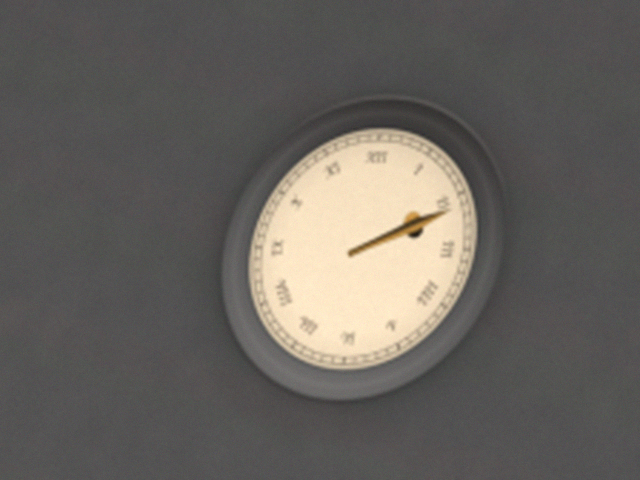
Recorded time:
2h11
